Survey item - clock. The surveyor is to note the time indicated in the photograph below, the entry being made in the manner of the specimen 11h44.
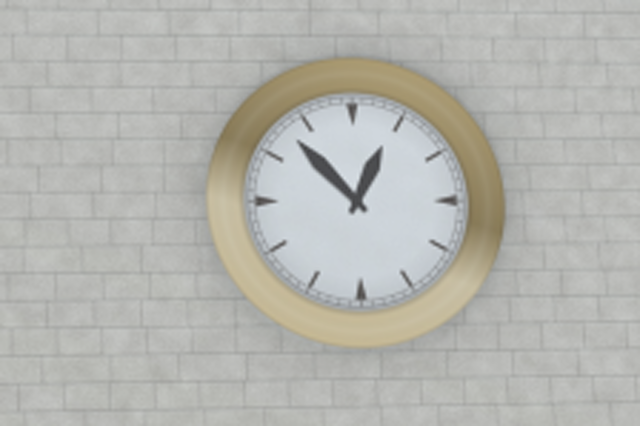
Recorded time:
12h53
